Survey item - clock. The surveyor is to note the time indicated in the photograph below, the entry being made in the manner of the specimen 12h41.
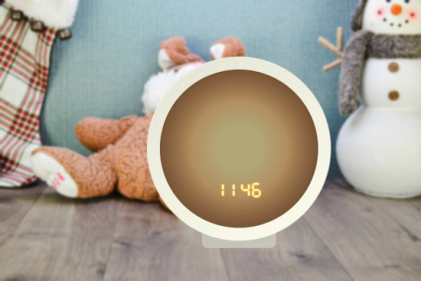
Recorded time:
11h46
